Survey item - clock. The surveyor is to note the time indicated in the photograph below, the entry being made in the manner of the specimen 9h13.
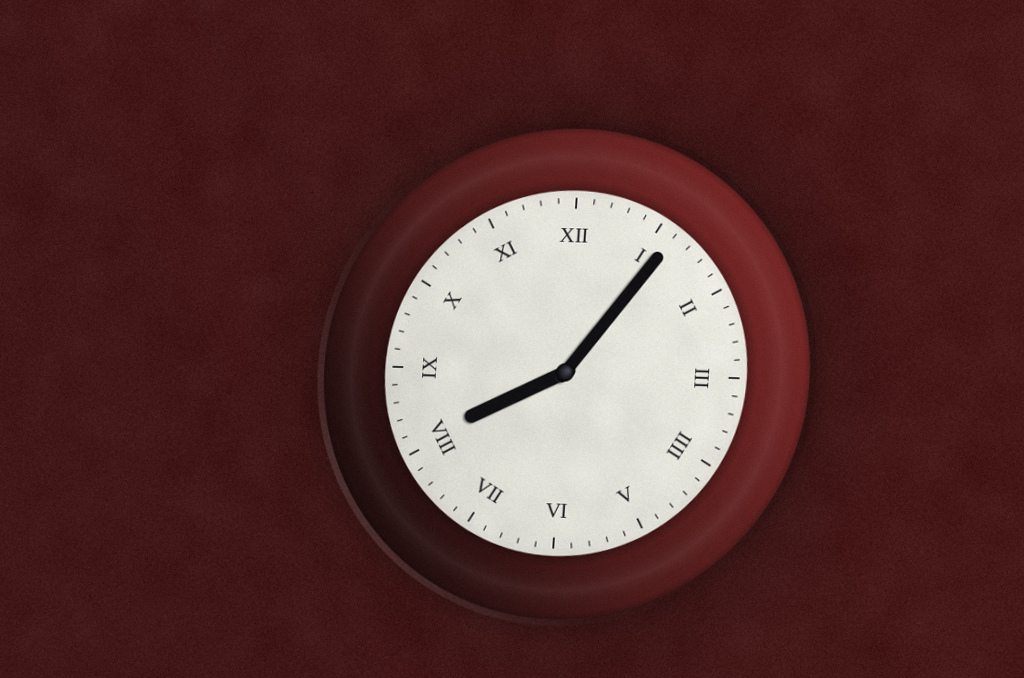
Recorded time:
8h06
